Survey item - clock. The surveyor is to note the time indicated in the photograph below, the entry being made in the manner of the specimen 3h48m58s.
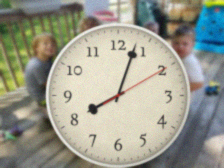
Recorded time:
8h03m10s
